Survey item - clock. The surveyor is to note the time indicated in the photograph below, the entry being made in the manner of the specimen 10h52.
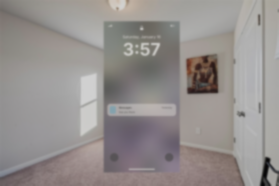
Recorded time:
3h57
